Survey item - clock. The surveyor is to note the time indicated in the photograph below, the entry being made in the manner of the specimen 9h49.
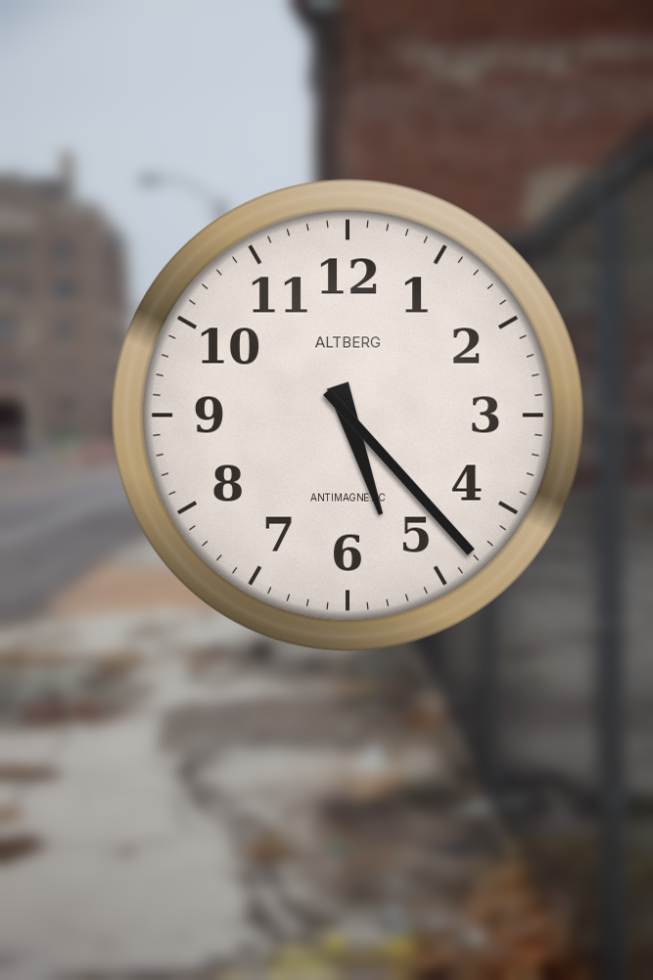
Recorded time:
5h23
